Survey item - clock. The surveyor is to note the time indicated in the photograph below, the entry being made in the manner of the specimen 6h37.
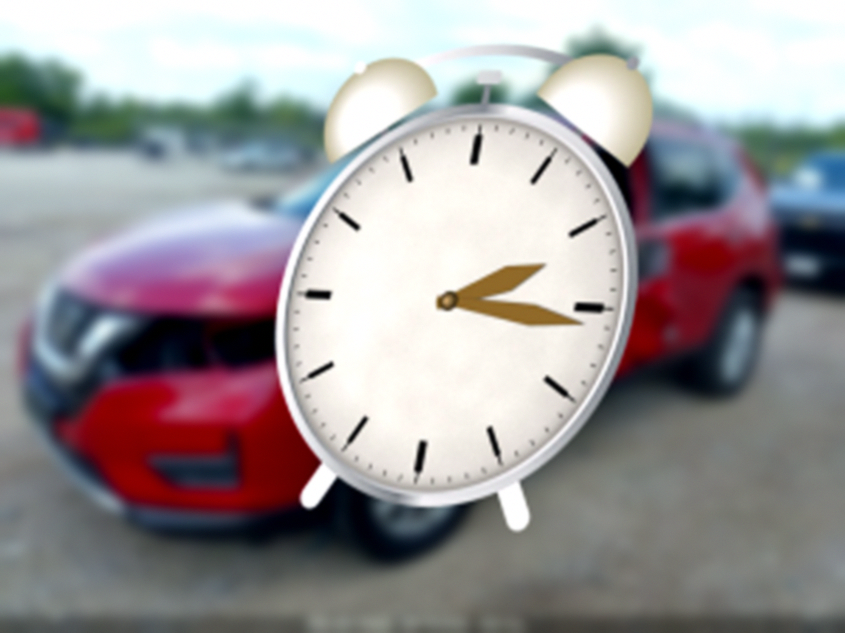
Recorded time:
2h16
